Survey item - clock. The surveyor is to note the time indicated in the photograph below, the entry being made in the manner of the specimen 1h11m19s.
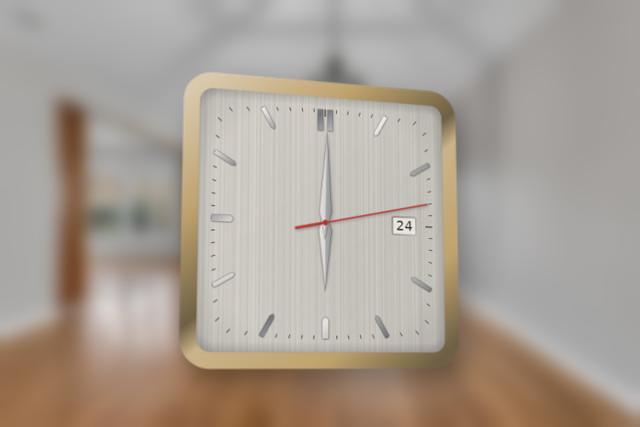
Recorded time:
6h00m13s
